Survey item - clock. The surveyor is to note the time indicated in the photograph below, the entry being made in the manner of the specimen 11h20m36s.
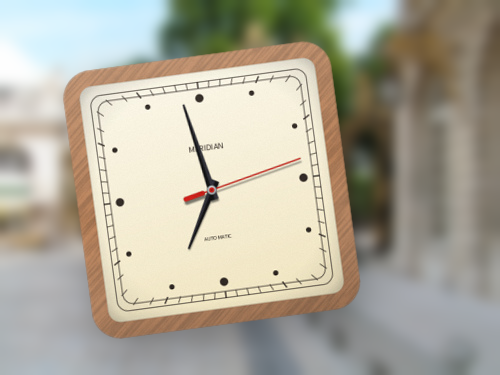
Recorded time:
6h58m13s
